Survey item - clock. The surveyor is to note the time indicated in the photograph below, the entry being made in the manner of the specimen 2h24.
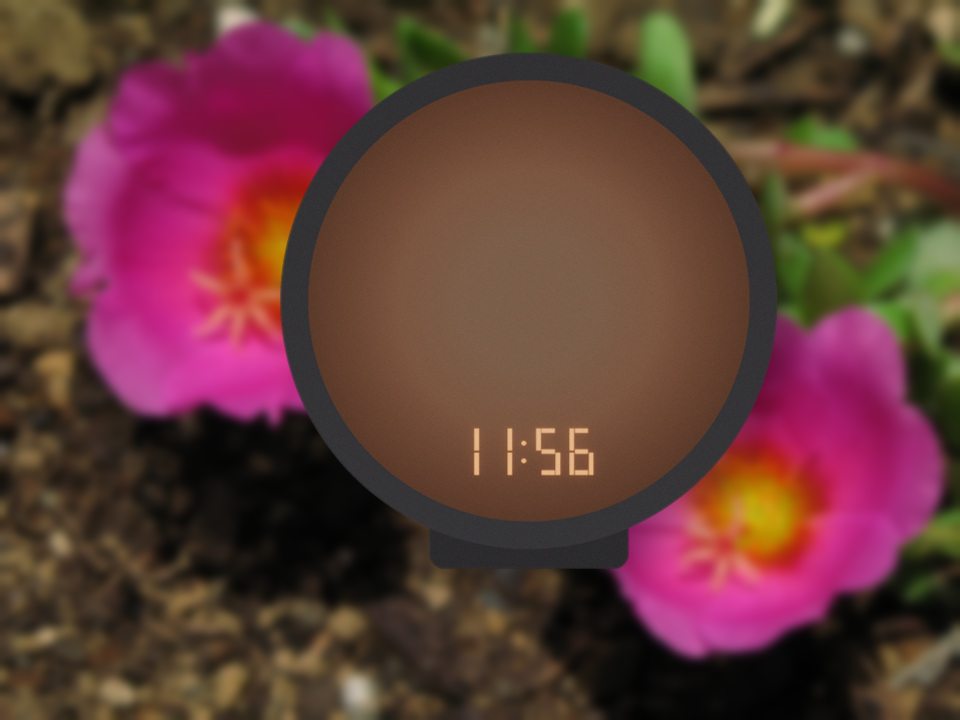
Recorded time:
11h56
